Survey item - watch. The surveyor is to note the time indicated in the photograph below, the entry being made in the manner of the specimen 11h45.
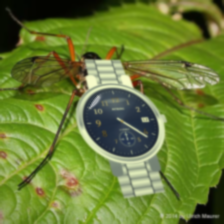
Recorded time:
4h22
